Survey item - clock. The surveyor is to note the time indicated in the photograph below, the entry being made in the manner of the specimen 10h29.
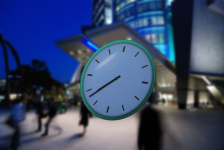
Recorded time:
7h38
